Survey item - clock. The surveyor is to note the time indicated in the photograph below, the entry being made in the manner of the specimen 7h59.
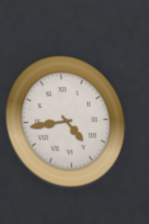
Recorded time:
4h44
